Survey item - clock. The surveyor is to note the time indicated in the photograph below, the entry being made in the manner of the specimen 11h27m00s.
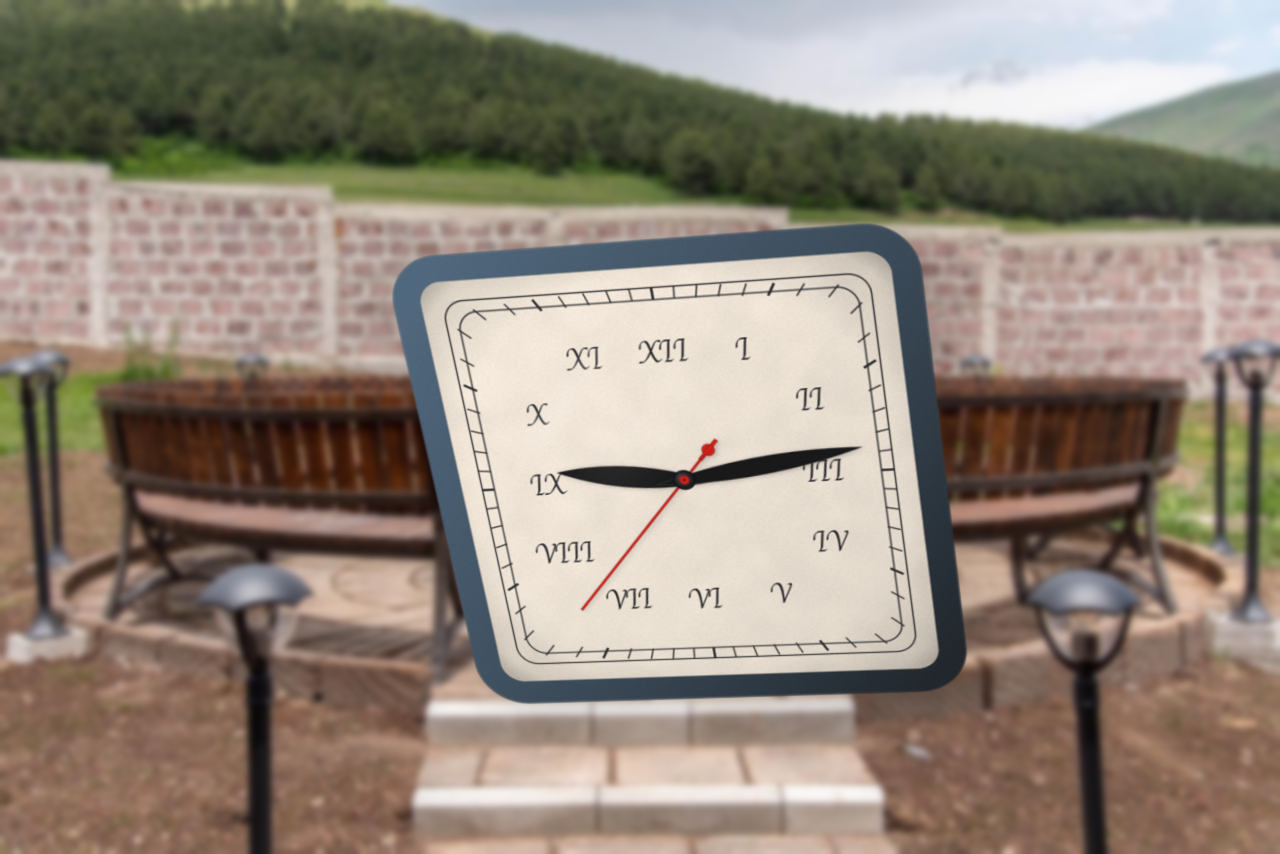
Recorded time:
9h13m37s
